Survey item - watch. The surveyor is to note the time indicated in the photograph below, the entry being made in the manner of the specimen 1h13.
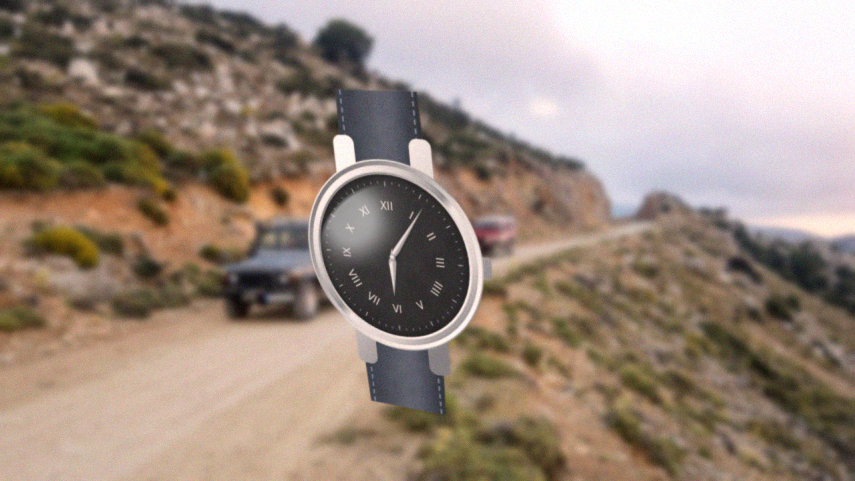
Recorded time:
6h06
